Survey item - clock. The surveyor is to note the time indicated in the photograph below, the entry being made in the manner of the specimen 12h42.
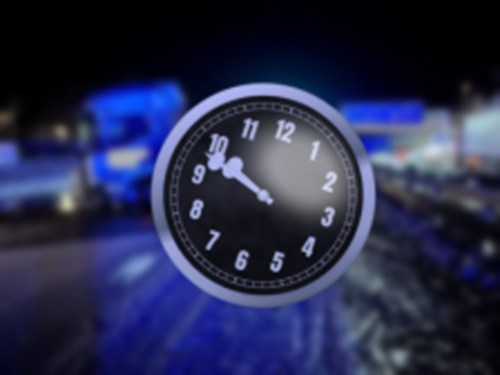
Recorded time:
9h48
